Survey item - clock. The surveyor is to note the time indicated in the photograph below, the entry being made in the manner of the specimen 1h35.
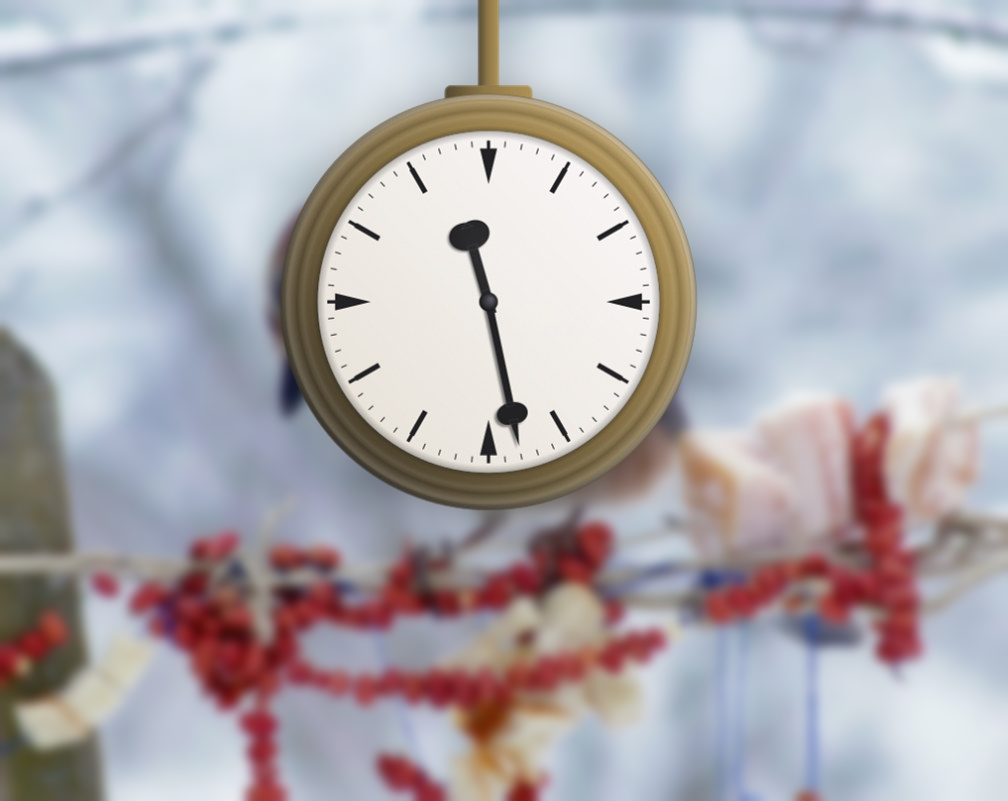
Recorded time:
11h28
